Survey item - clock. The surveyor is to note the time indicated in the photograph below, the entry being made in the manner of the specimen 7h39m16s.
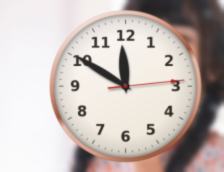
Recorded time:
11h50m14s
